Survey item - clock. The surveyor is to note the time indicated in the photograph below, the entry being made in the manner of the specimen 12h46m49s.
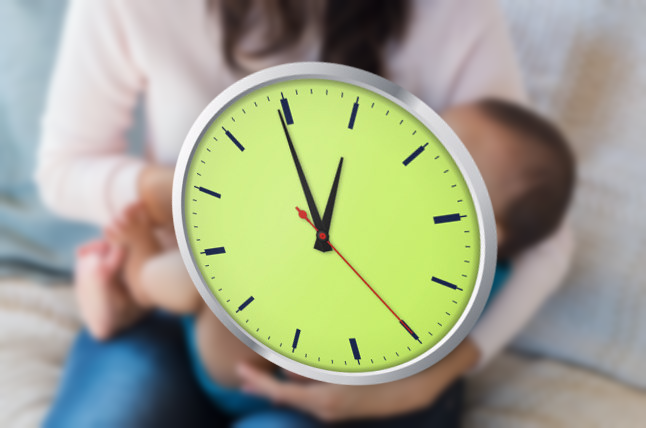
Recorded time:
12h59m25s
